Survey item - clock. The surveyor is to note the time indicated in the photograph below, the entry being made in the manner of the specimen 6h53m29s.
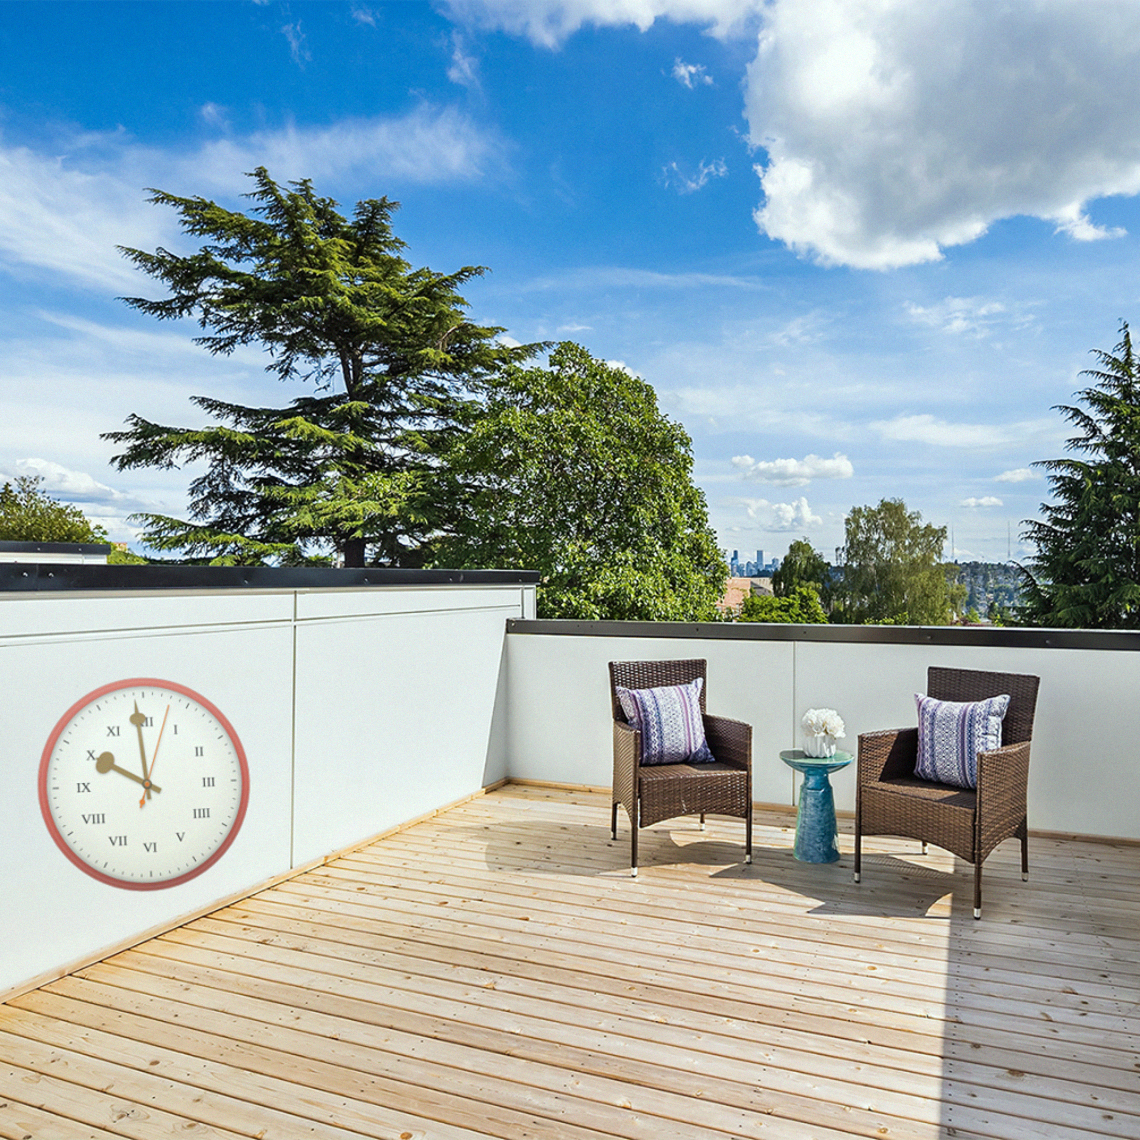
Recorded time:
9h59m03s
